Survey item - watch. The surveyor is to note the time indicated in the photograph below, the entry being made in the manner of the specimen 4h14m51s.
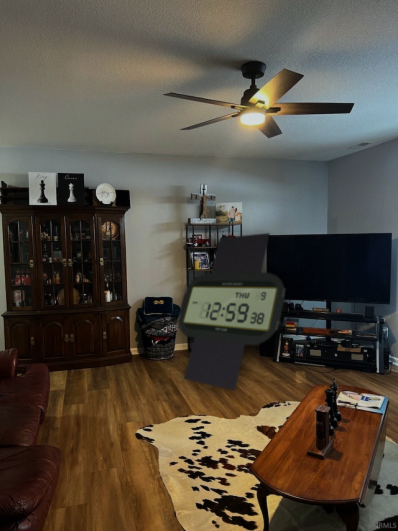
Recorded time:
12h59m38s
